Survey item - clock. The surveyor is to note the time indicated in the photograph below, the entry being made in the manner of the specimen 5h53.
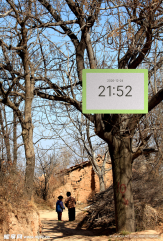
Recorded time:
21h52
